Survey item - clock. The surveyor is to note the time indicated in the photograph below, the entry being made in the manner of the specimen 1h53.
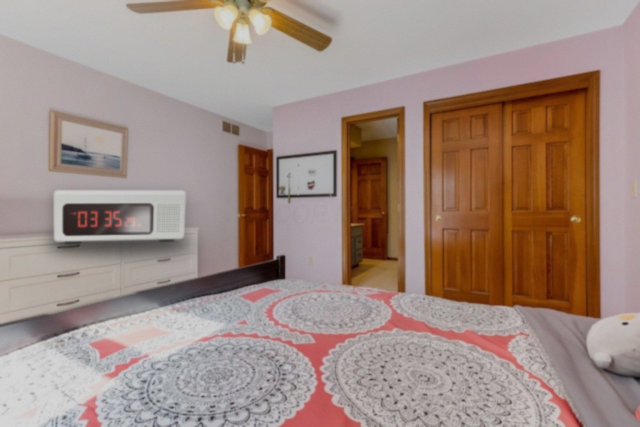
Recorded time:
3h35
